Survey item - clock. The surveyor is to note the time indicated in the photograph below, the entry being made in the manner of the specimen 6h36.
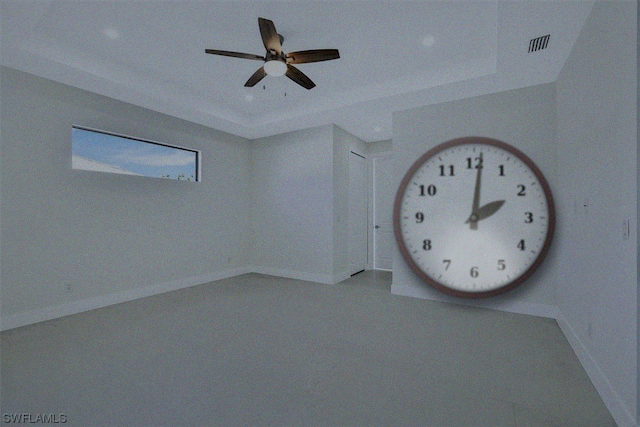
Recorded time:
2h01
